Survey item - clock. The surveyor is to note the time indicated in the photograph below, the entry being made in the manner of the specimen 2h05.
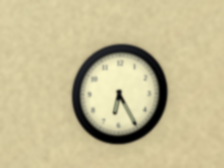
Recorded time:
6h25
